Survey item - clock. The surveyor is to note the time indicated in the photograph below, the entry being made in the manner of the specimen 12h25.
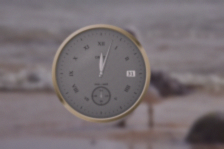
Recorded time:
12h03
